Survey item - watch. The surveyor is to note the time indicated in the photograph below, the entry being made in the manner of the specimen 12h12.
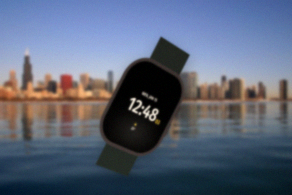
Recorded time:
12h48
